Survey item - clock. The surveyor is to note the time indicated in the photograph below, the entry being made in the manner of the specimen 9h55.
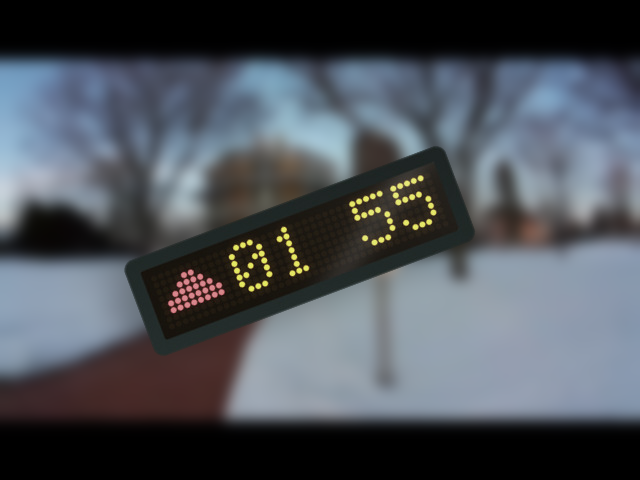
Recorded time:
1h55
